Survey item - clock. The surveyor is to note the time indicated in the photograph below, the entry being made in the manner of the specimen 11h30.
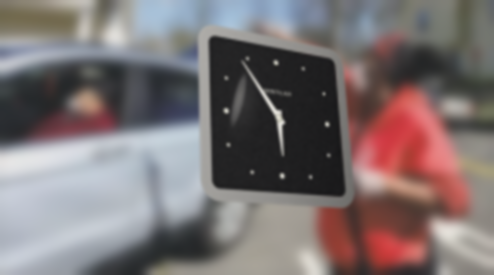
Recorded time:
5h54
